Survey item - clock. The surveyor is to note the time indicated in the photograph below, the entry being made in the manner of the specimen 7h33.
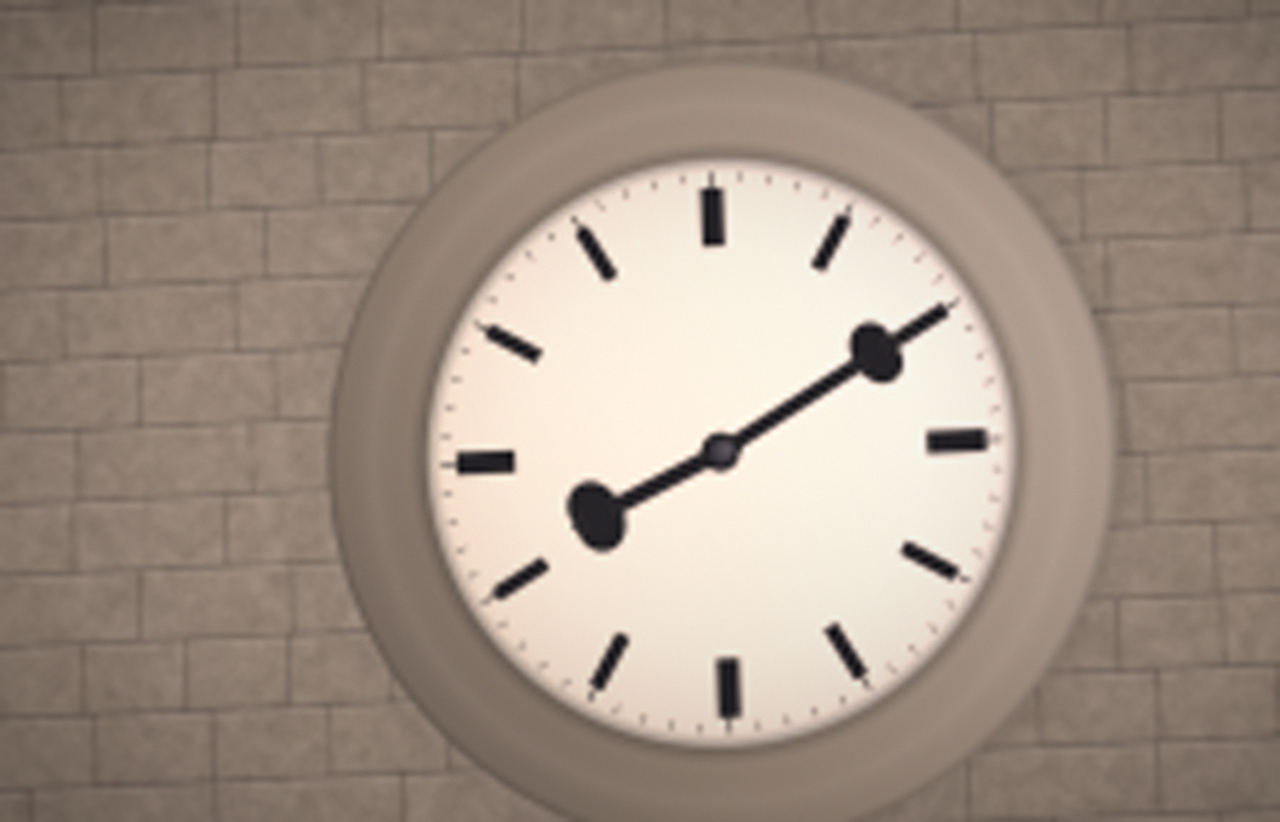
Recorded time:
8h10
